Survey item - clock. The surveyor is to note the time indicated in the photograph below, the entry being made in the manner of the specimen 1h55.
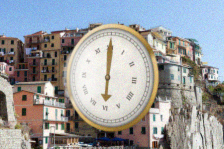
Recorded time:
6h00
